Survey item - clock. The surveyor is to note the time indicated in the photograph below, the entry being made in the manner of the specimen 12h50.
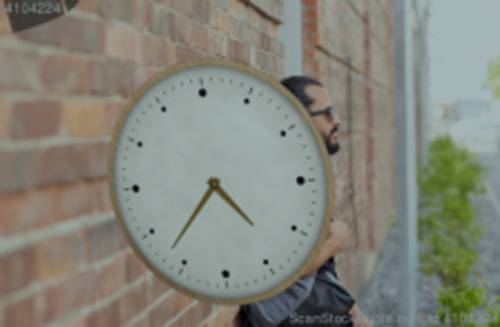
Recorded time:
4h37
